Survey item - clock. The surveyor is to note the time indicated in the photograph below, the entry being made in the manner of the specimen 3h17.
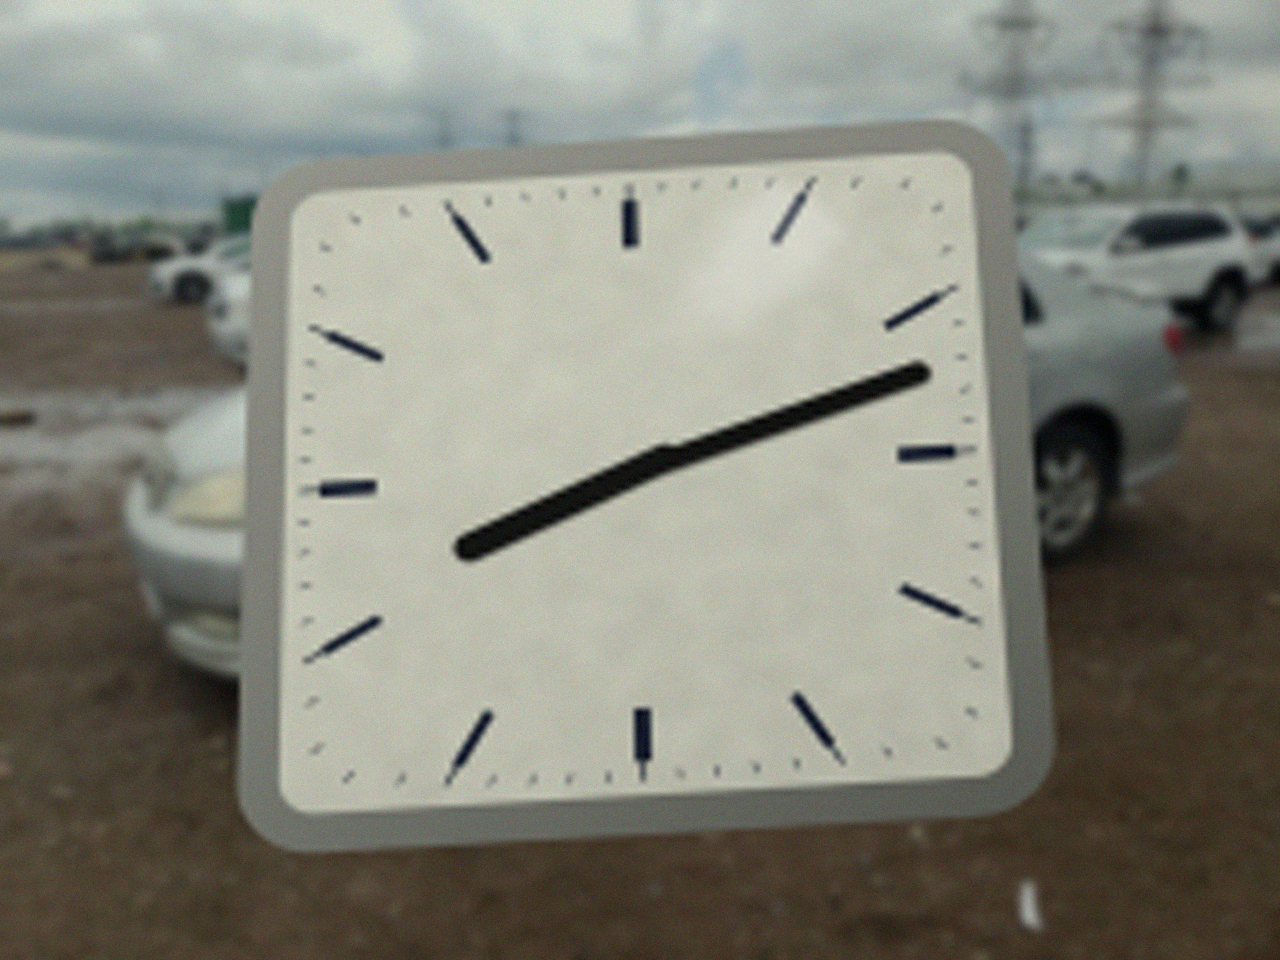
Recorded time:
8h12
